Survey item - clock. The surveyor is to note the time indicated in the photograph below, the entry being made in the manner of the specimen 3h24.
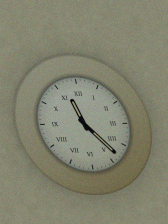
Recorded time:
11h23
